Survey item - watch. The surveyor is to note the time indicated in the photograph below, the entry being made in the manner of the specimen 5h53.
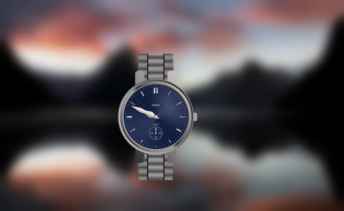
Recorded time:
9h49
